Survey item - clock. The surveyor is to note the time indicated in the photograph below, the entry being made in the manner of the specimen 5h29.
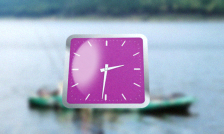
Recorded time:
2h31
